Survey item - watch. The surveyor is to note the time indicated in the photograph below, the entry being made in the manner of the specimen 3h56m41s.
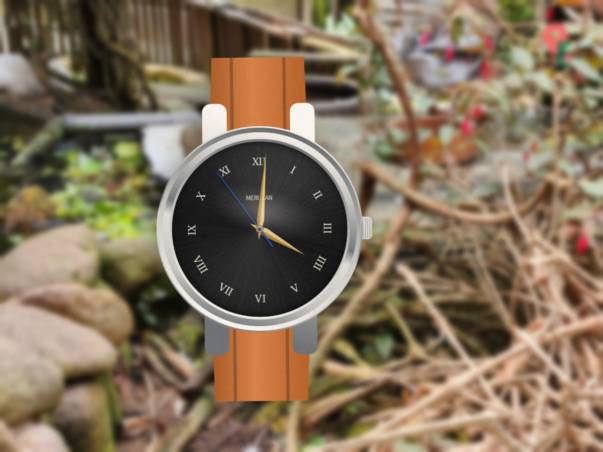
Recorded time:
4h00m54s
